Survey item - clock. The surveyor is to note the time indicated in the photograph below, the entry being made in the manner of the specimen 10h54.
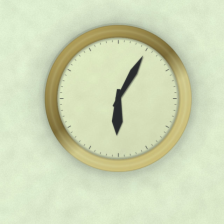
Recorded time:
6h05
